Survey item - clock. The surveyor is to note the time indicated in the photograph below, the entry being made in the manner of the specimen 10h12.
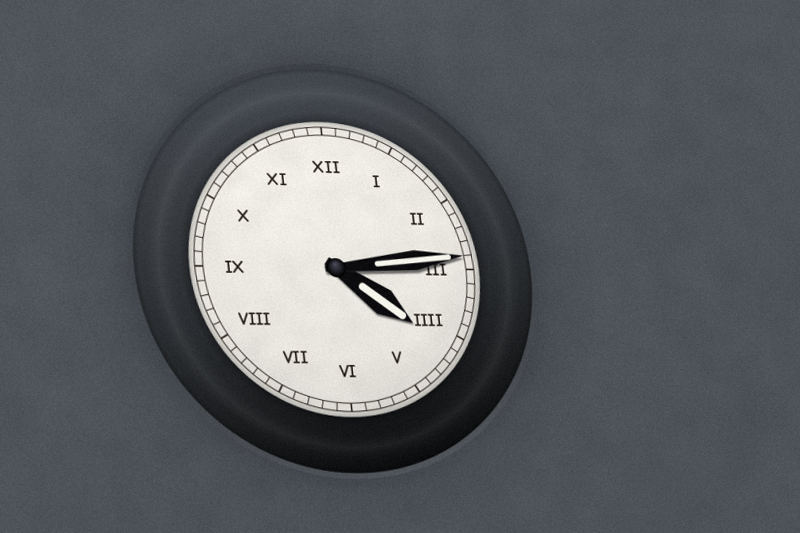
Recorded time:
4h14
